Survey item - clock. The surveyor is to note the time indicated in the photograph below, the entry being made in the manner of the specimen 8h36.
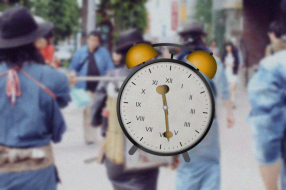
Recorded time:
11h28
